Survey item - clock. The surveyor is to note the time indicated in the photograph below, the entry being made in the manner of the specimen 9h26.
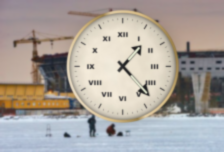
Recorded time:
1h23
